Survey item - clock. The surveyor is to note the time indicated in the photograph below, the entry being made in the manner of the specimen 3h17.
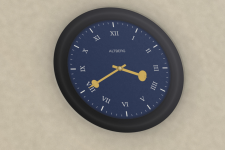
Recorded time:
3h40
